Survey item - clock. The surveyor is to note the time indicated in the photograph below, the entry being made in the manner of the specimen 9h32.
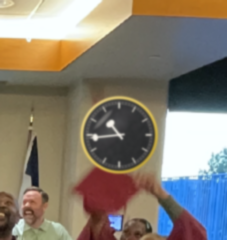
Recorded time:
10h44
